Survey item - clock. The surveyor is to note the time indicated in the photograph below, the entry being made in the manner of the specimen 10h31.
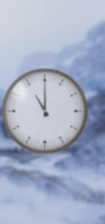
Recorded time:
11h00
